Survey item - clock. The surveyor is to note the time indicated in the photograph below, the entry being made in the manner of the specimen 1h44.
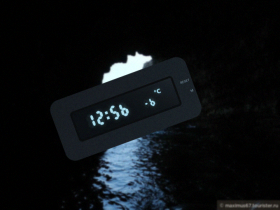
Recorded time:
12h56
